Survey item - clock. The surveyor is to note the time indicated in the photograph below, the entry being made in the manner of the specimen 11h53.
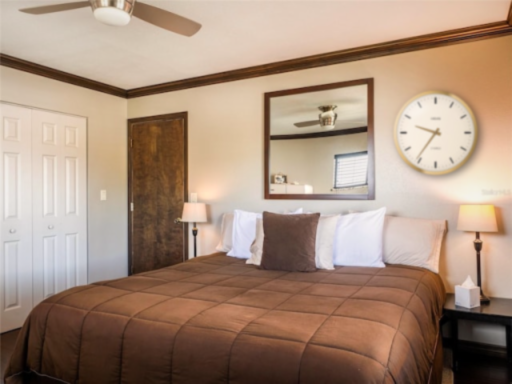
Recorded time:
9h36
